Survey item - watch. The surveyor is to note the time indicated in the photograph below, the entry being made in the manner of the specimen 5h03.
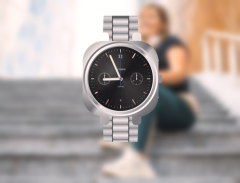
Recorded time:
8h56
